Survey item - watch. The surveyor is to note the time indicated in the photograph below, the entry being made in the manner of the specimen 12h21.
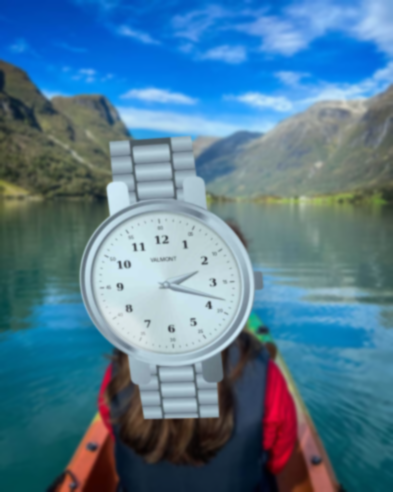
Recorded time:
2h18
